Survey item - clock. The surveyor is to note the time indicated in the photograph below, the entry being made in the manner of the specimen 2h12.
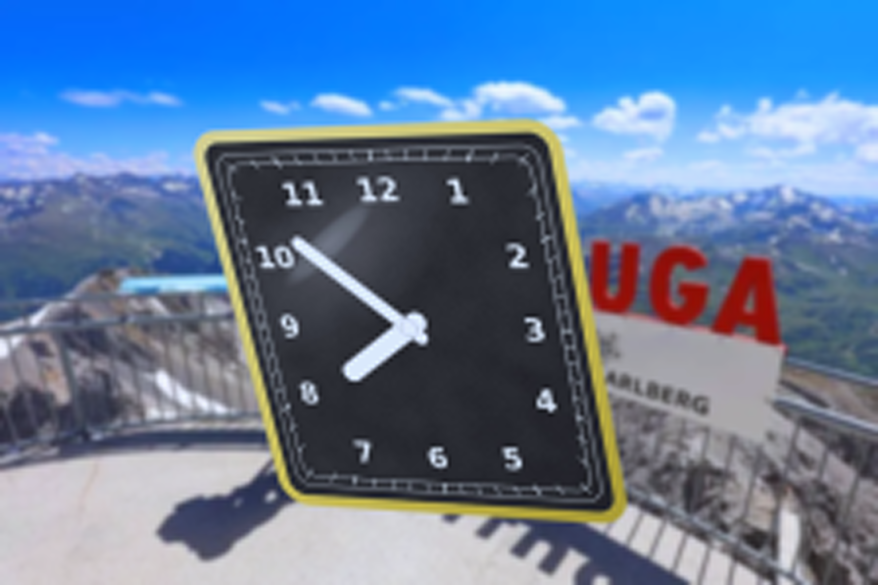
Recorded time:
7h52
